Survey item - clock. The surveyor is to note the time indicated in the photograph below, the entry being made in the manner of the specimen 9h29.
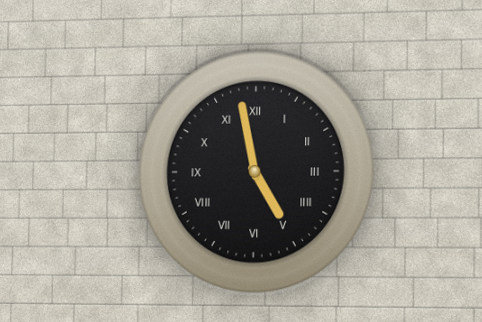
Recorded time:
4h58
